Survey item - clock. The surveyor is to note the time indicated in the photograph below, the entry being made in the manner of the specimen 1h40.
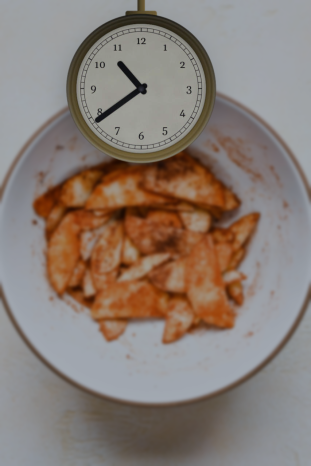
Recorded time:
10h39
